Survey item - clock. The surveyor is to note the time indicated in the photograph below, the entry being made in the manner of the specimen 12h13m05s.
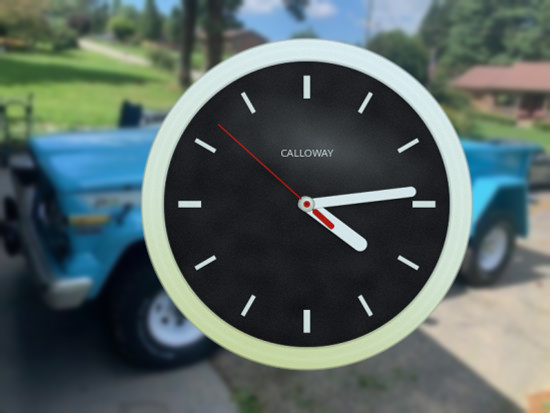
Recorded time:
4h13m52s
